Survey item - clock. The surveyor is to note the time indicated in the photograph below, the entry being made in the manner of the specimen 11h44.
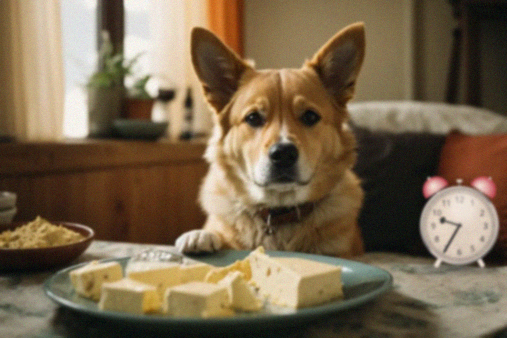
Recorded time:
9h35
